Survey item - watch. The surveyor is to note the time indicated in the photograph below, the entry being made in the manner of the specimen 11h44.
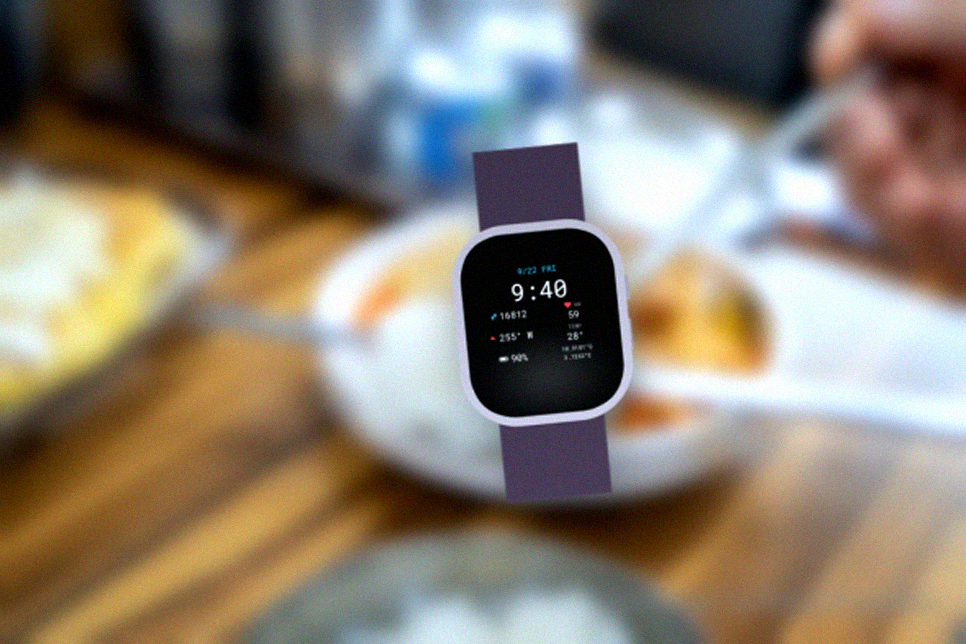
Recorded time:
9h40
